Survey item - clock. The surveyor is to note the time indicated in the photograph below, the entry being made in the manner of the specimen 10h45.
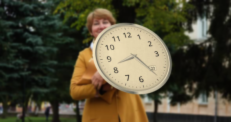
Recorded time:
8h24
